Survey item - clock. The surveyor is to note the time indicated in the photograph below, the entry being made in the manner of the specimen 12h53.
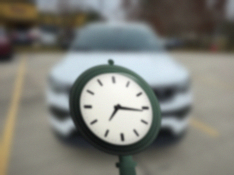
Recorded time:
7h16
